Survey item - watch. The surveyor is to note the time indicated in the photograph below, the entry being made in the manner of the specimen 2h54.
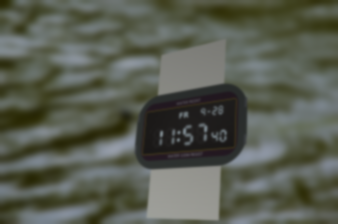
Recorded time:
11h57
